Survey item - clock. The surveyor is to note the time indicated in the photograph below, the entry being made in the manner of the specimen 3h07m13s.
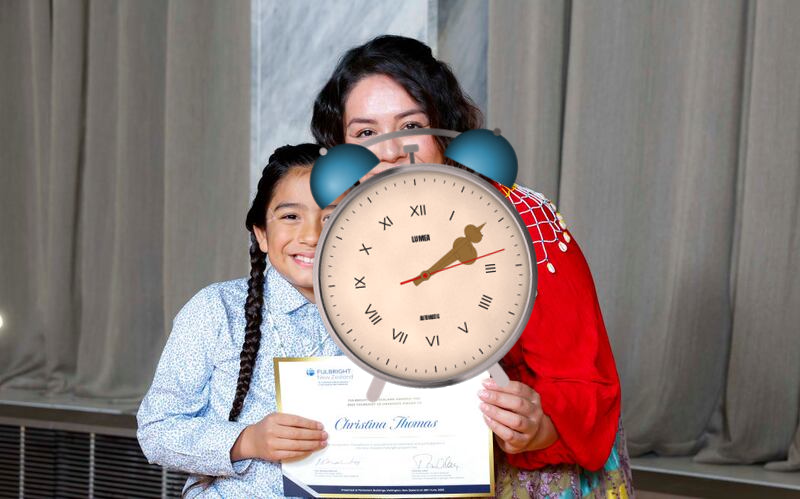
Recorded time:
2h09m13s
